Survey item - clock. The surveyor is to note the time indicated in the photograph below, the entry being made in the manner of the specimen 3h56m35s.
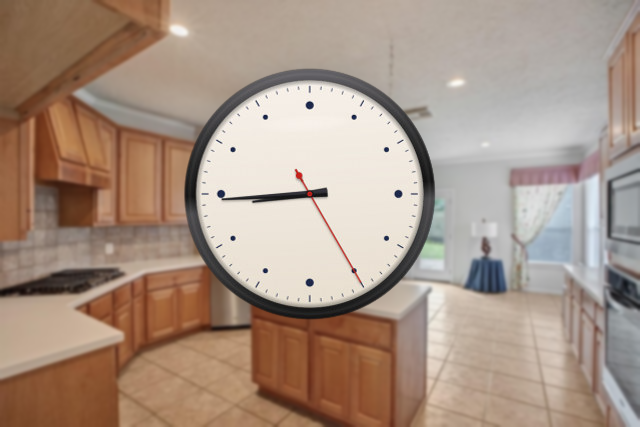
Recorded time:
8h44m25s
